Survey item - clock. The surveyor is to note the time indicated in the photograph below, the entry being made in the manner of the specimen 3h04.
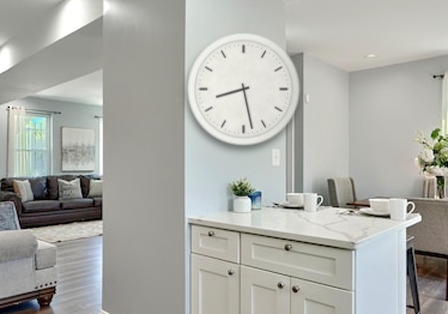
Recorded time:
8h28
